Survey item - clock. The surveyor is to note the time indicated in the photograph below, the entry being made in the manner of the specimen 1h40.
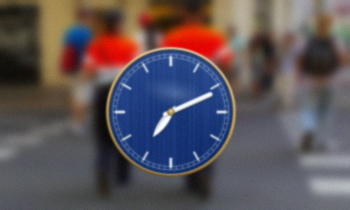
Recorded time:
7h11
